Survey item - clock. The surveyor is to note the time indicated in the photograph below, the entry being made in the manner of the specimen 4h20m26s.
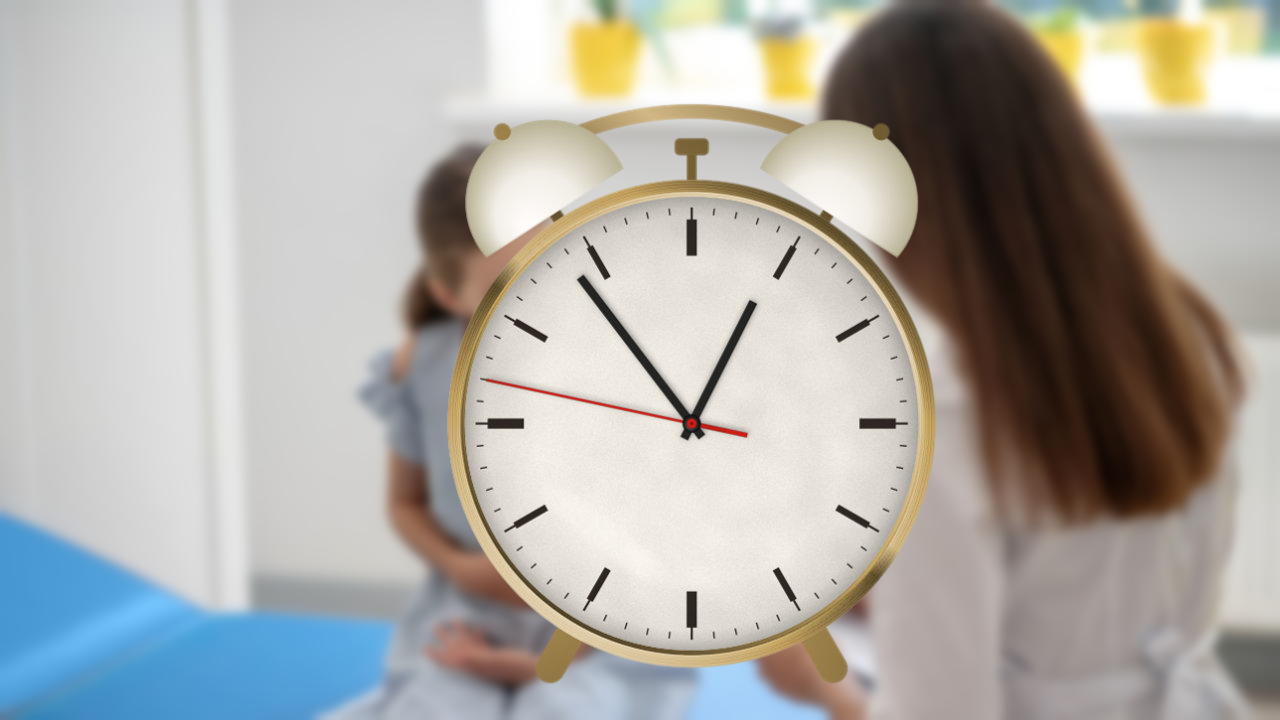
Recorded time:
12h53m47s
